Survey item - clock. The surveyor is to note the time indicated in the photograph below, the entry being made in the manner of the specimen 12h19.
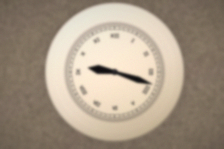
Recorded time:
9h18
